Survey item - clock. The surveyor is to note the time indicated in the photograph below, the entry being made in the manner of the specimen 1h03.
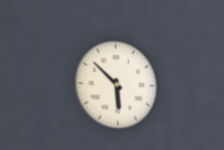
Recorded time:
5h52
